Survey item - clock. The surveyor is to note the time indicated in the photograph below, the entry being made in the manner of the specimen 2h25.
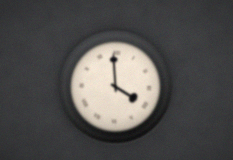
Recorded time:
3h59
